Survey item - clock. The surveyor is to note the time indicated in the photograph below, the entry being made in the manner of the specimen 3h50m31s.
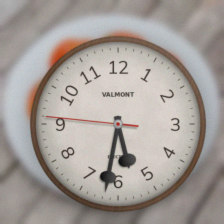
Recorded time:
5h31m46s
